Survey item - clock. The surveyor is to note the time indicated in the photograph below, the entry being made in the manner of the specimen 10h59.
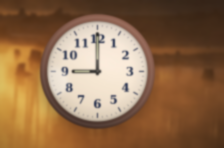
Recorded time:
9h00
